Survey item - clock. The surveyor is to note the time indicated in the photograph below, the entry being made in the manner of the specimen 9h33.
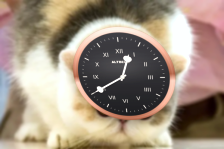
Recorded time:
12h40
